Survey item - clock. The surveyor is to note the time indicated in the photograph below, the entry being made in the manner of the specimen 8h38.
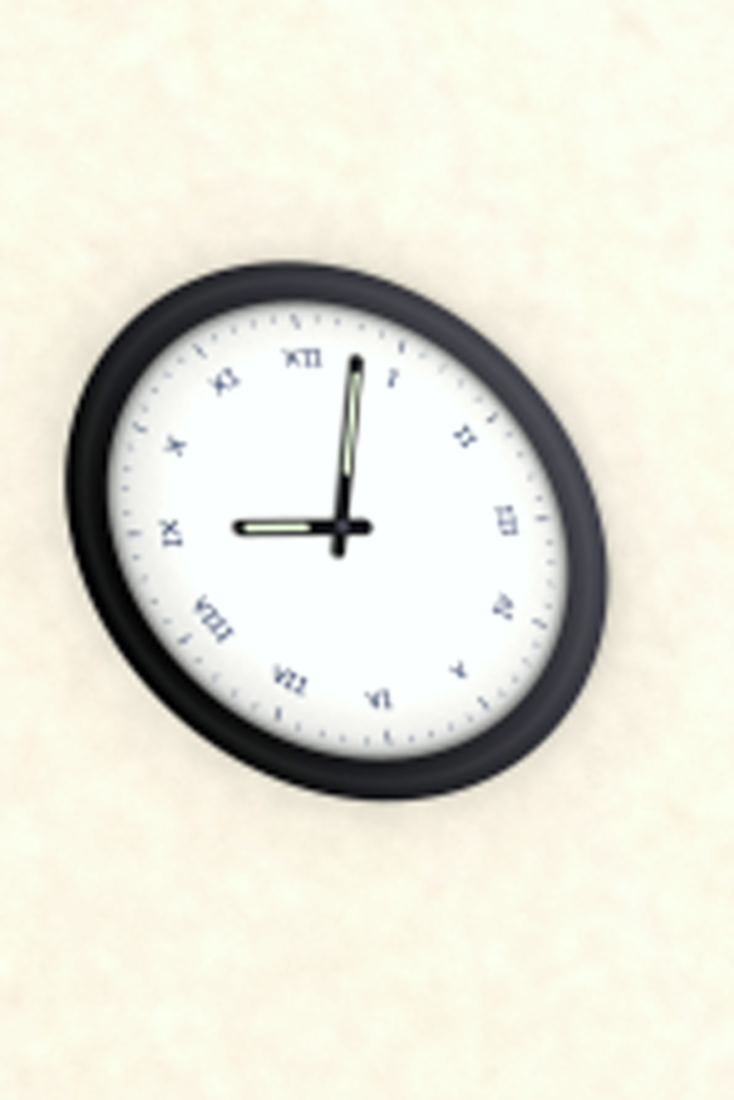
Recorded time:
9h03
